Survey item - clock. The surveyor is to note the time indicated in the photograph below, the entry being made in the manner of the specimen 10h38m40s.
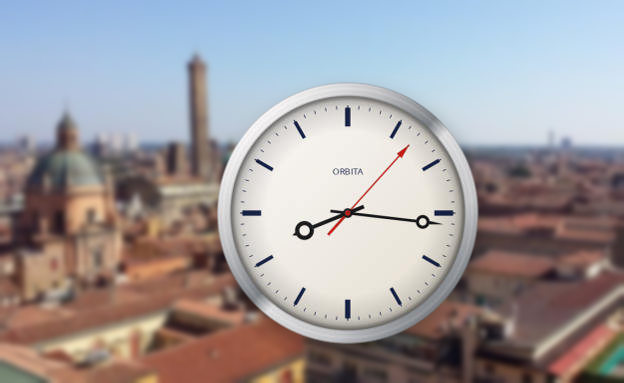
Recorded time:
8h16m07s
